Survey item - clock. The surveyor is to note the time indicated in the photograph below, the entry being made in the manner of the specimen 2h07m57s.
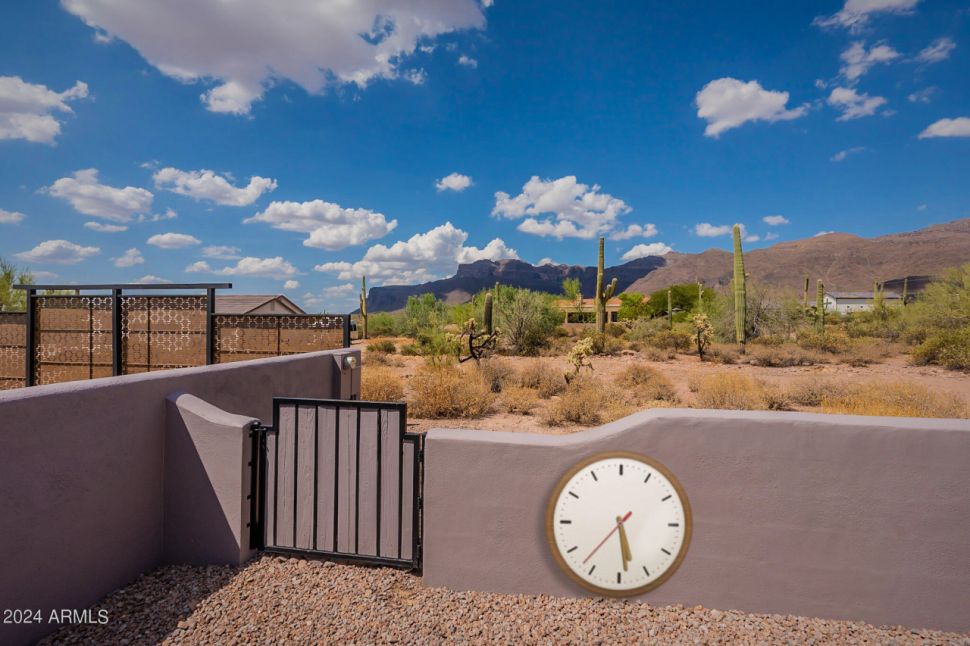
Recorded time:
5h28m37s
